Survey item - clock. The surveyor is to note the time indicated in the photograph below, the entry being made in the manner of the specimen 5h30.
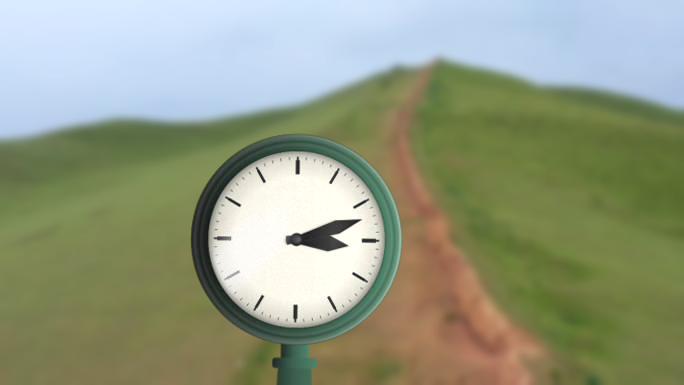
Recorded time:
3h12
